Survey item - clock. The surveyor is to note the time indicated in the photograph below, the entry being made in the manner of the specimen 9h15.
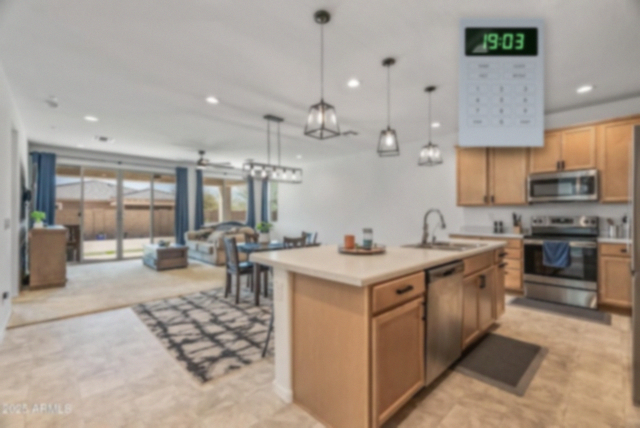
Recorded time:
19h03
